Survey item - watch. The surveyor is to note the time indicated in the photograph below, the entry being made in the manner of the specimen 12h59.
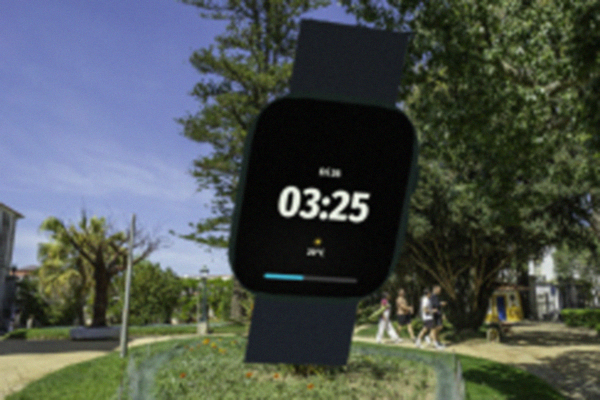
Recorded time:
3h25
